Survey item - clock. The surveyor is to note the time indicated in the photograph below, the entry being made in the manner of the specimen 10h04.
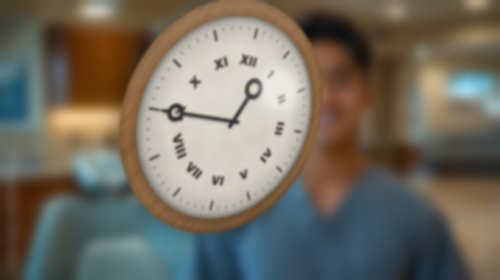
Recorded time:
12h45
